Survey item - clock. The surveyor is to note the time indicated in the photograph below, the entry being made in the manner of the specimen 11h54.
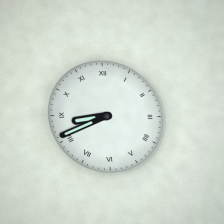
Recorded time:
8h41
